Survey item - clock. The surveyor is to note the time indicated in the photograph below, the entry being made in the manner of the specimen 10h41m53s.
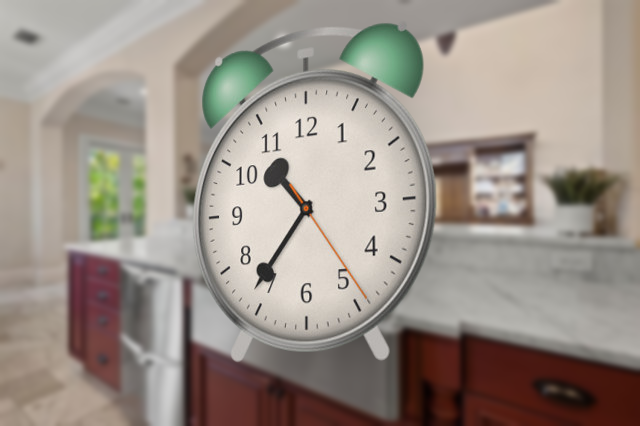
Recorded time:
10h36m24s
